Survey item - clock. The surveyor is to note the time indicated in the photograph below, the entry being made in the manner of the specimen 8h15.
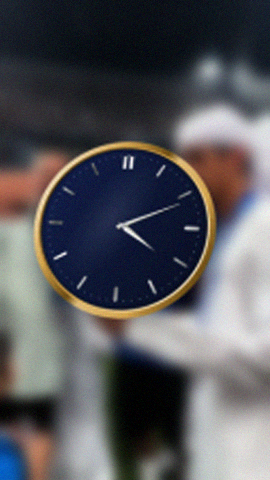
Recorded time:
4h11
